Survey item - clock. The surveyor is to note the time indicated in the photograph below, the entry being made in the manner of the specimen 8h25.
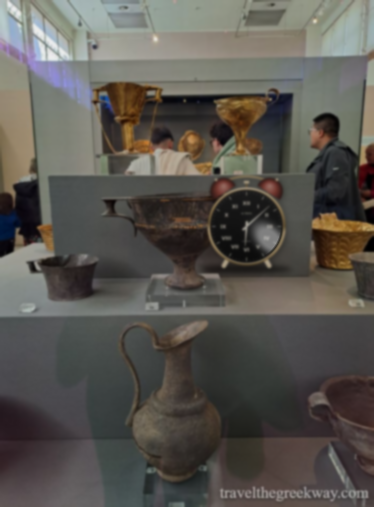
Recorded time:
6h08
